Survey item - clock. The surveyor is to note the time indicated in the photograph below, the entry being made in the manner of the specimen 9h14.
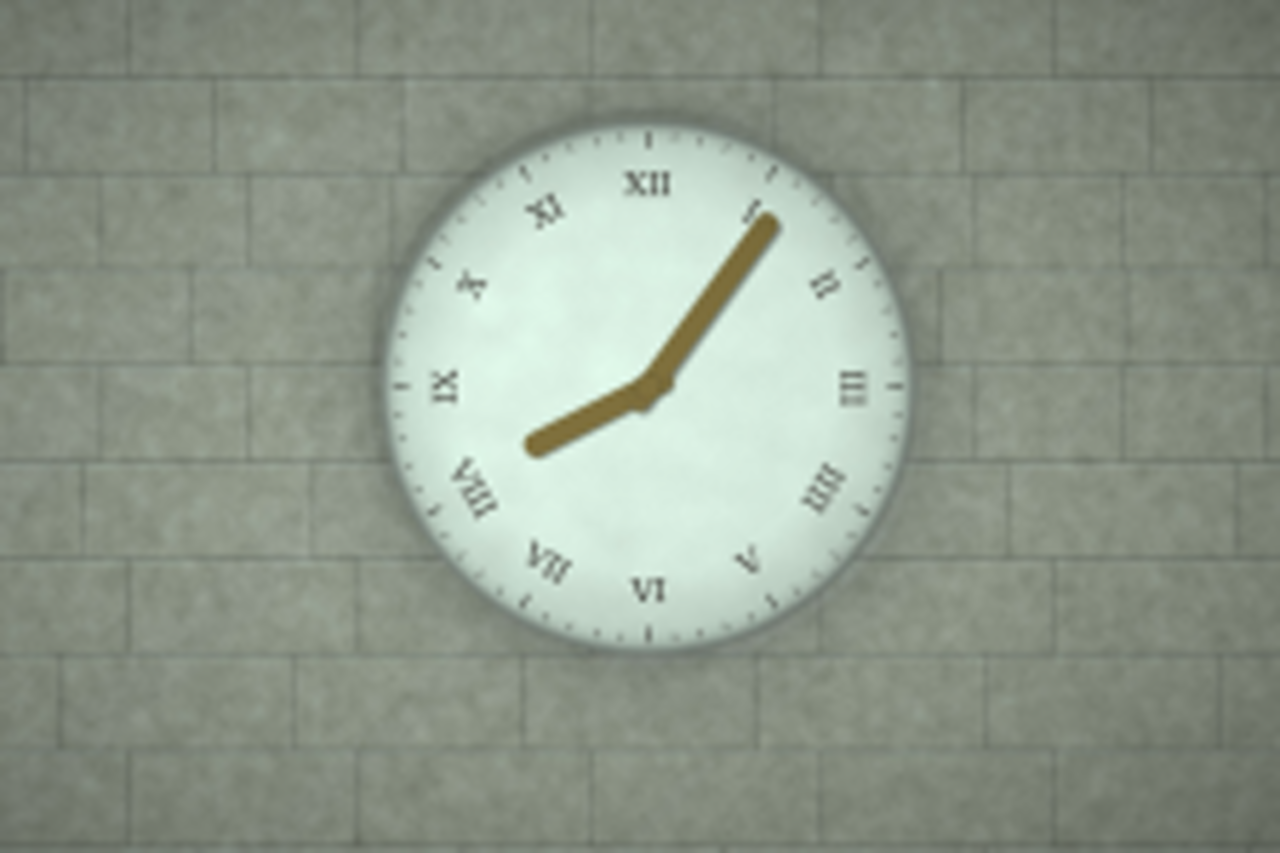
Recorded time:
8h06
